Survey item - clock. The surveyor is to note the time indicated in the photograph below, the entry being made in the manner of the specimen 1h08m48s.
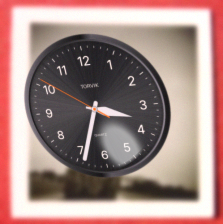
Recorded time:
3h33m51s
